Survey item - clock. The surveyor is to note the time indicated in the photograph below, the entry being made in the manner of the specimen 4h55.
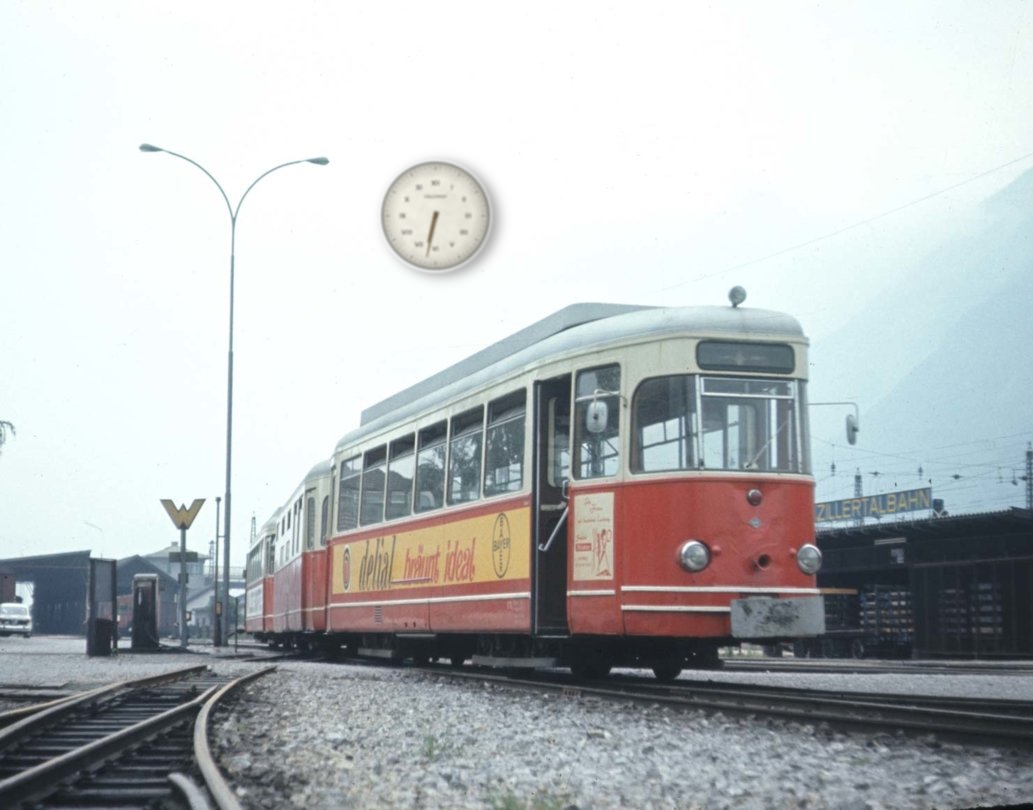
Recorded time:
6h32
